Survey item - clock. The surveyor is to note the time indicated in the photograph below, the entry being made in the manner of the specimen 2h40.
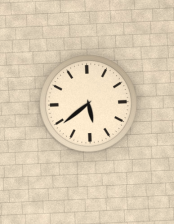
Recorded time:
5h39
